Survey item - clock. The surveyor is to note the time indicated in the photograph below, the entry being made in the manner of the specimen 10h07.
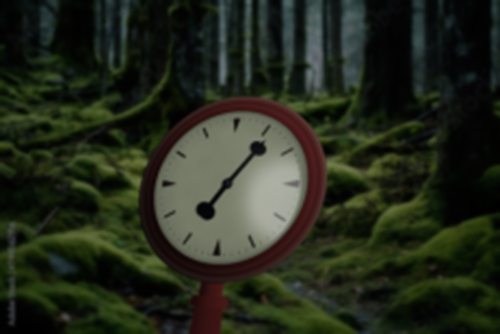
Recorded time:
7h06
